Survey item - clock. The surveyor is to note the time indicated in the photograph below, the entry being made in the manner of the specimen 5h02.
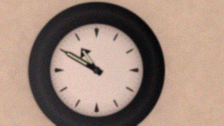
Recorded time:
10h50
